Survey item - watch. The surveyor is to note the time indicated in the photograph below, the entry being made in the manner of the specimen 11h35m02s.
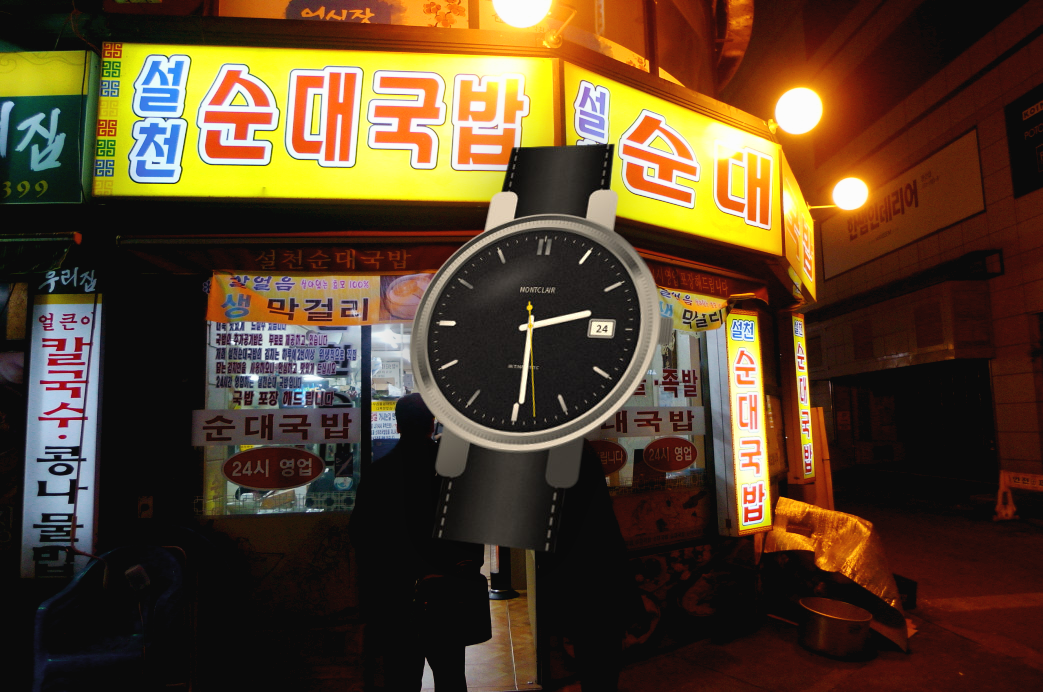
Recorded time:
2h29m28s
